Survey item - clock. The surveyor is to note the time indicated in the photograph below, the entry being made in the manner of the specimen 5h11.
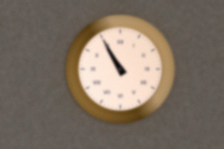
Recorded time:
10h55
